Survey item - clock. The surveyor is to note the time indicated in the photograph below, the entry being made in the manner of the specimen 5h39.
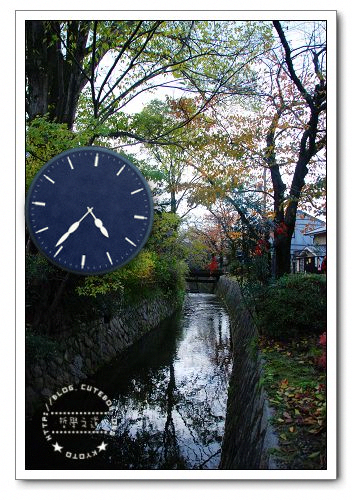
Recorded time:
4h36
